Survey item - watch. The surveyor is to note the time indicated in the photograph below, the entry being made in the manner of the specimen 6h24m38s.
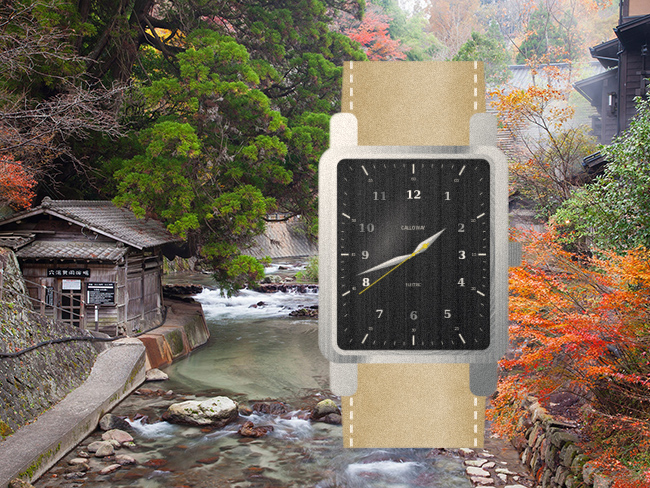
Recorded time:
1h41m39s
